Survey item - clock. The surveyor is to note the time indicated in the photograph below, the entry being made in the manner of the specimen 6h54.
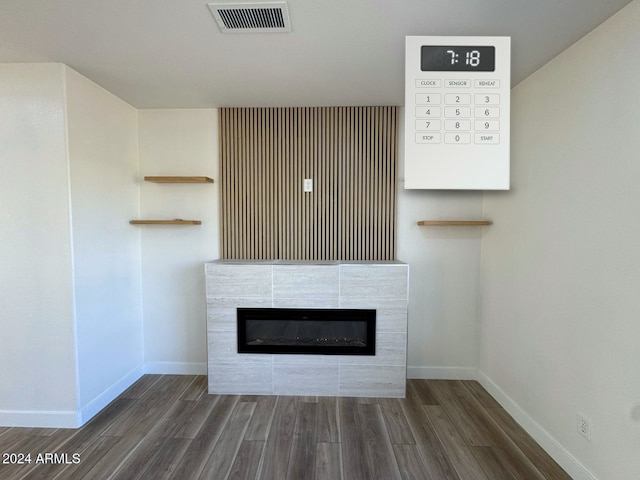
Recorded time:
7h18
